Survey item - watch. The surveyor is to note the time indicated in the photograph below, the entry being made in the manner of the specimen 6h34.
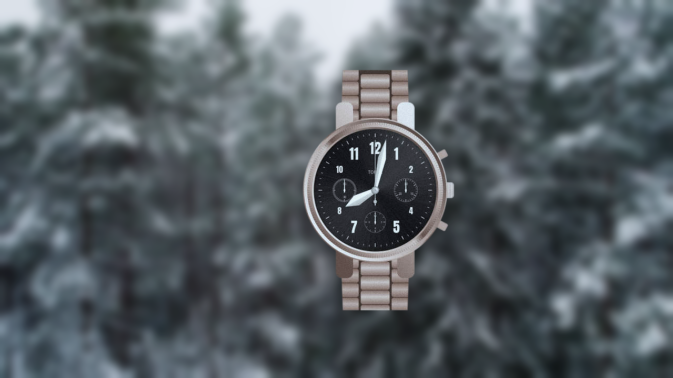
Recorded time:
8h02
